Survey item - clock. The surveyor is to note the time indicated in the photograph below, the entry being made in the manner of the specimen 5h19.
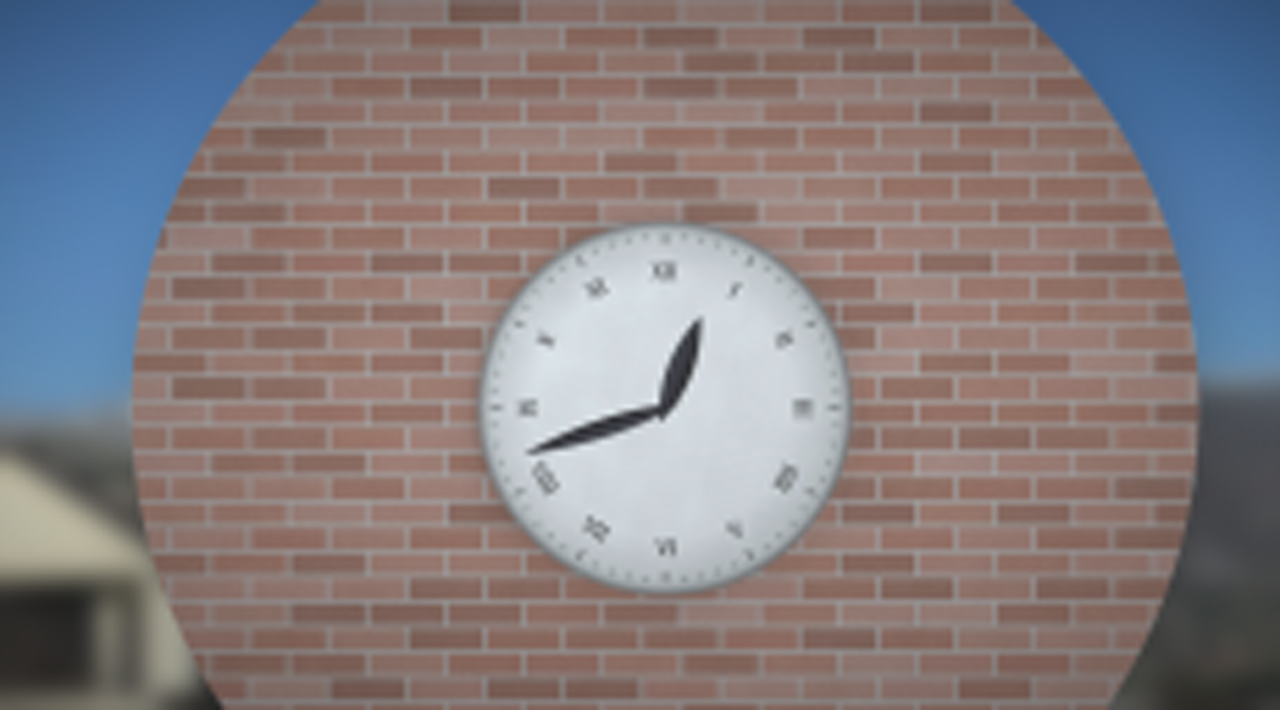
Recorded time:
12h42
